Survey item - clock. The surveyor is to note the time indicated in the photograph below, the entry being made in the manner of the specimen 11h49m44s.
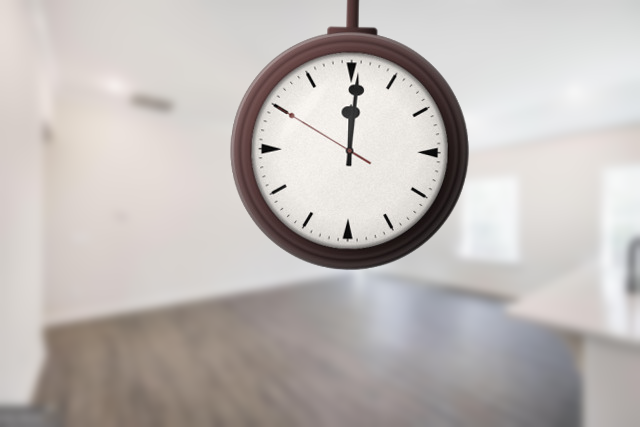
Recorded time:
12h00m50s
